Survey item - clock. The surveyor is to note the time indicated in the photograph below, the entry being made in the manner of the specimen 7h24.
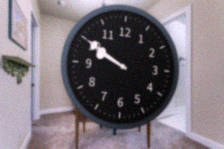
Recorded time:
9h50
